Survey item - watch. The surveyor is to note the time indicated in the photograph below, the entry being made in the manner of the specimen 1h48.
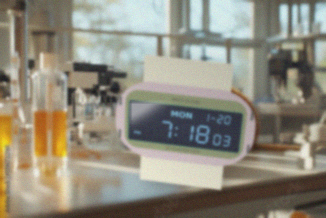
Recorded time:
7h18
